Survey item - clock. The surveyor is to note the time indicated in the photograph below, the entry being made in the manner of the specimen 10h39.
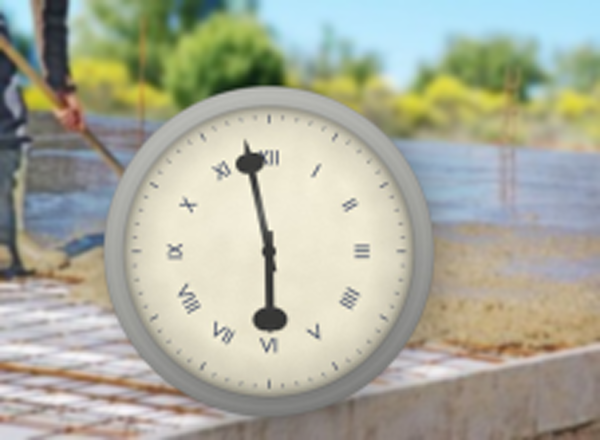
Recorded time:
5h58
